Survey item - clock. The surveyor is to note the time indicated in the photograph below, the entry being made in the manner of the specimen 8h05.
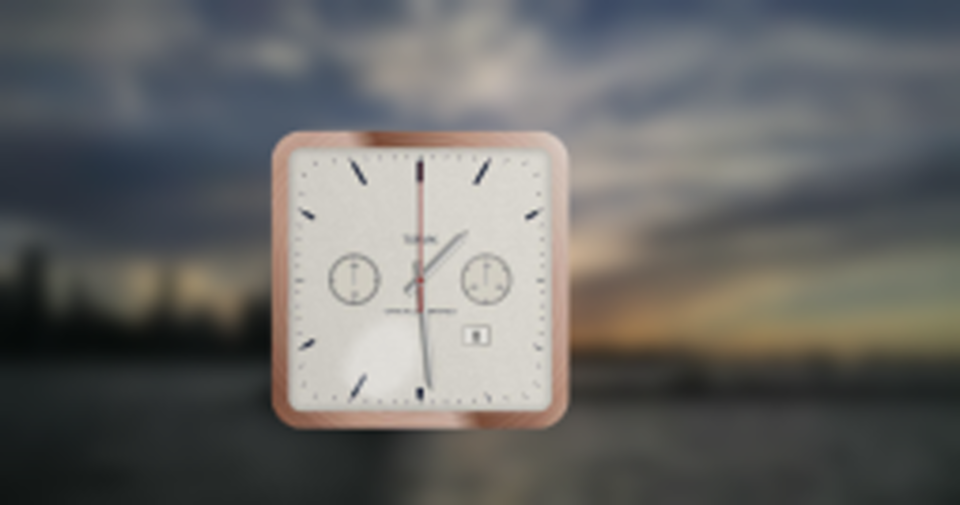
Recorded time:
1h29
